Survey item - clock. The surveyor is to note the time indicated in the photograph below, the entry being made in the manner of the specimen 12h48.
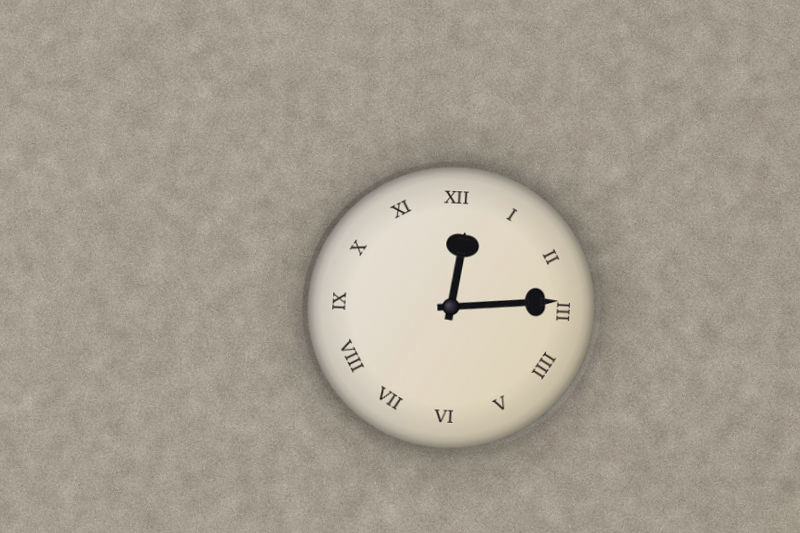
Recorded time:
12h14
